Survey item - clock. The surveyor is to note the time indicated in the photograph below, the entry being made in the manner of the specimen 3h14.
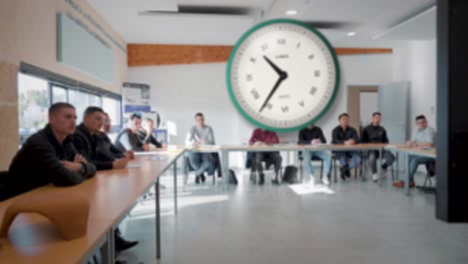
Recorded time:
10h36
